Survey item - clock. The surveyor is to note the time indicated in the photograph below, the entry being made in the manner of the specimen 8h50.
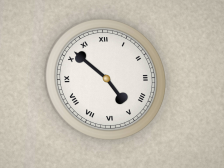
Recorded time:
4h52
